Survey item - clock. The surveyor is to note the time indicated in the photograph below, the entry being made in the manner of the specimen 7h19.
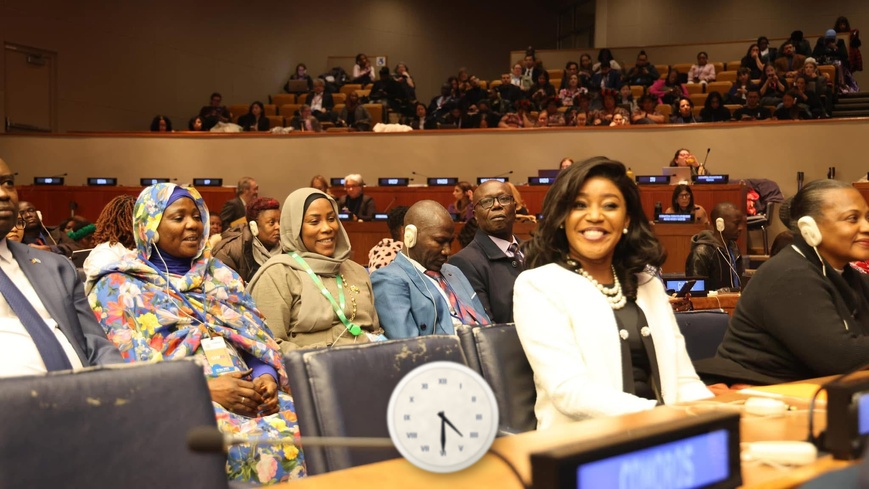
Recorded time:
4h30
